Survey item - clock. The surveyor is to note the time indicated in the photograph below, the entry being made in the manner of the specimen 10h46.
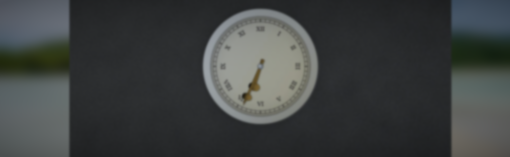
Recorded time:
6h34
